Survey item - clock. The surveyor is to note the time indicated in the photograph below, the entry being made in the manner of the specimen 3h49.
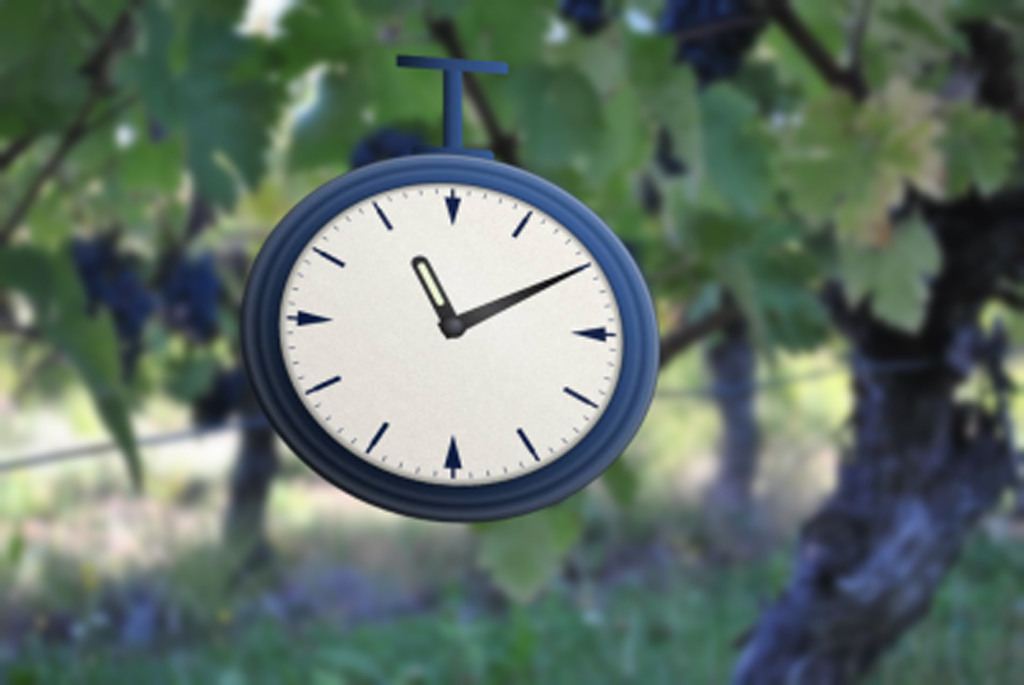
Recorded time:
11h10
